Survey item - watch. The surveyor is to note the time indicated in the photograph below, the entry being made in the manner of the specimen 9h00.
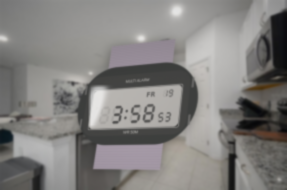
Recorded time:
3h58
